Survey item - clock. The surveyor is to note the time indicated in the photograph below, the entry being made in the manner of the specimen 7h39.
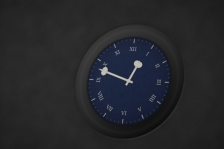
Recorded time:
12h48
